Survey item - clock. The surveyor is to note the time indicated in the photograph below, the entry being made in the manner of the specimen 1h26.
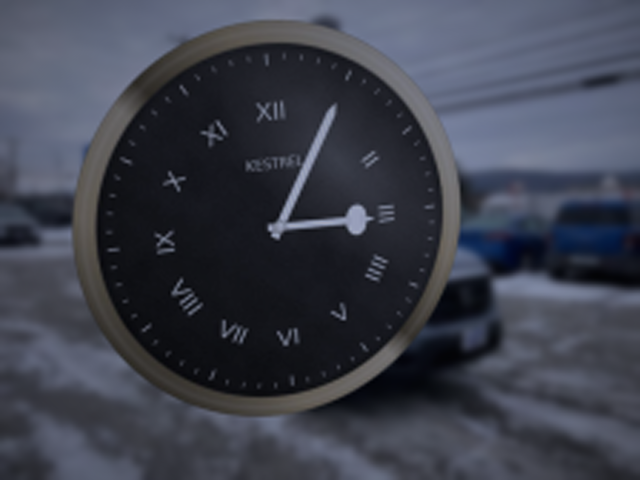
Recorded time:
3h05
